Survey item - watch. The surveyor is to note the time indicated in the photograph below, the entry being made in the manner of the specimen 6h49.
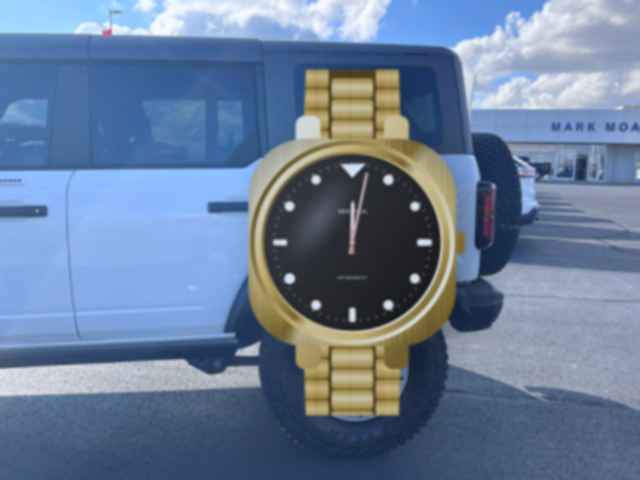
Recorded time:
12h02
